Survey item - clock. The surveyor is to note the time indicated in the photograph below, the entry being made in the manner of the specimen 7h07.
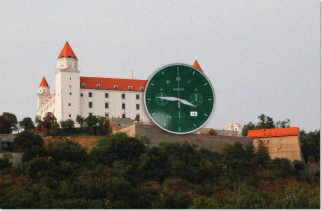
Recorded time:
3h46
